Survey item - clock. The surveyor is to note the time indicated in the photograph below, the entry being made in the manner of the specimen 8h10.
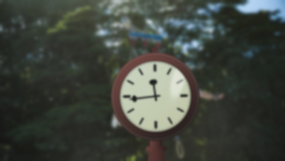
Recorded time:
11h44
